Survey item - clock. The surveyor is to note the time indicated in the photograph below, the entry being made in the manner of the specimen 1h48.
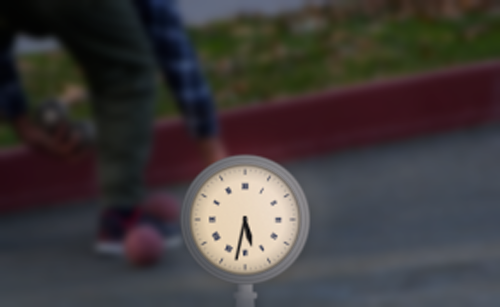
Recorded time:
5h32
